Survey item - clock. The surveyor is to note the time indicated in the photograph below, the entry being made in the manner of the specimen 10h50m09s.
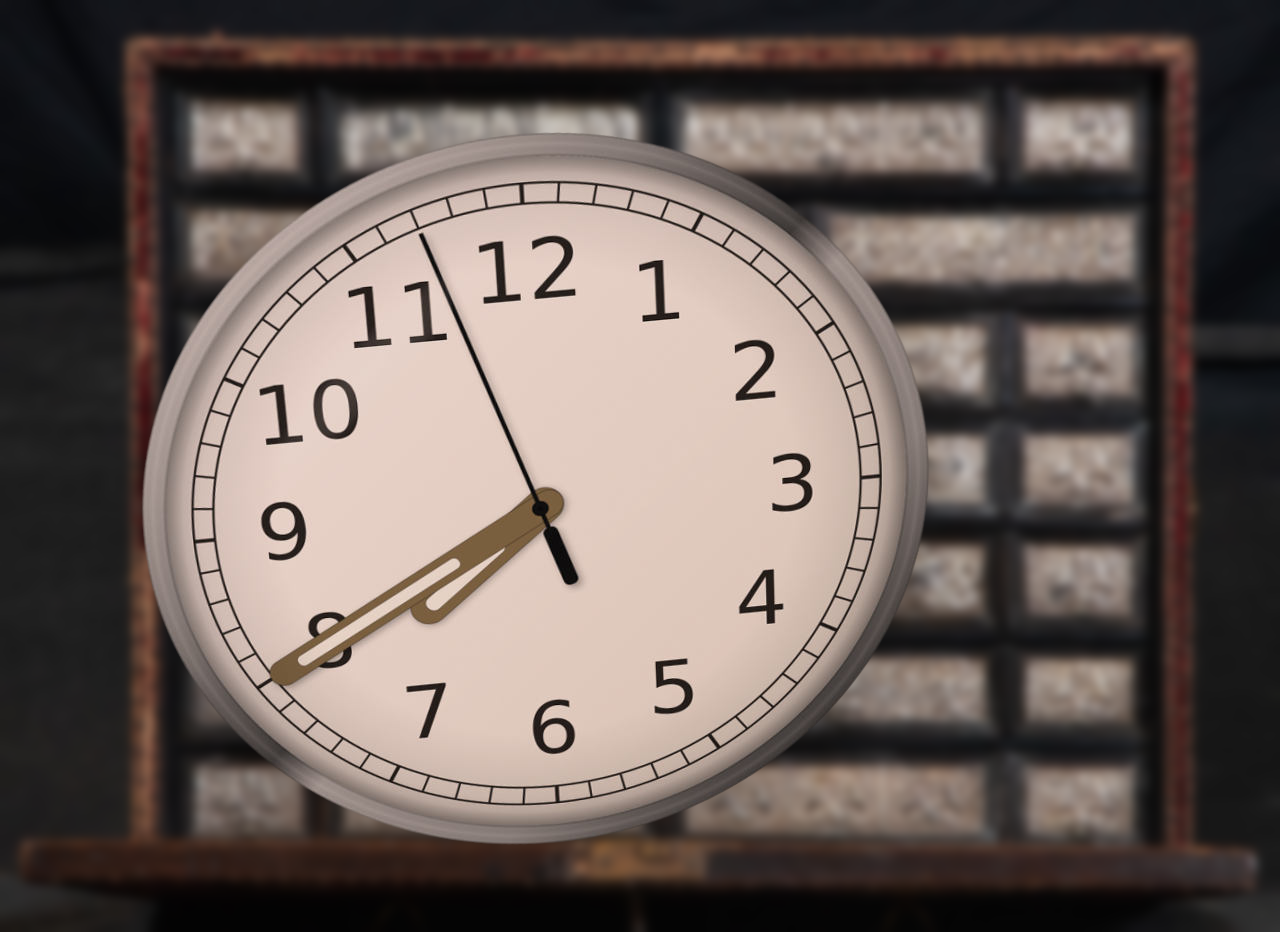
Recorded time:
7h39m57s
